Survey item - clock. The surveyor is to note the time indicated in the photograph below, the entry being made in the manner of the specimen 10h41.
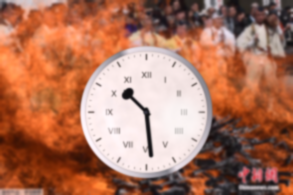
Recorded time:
10h29
